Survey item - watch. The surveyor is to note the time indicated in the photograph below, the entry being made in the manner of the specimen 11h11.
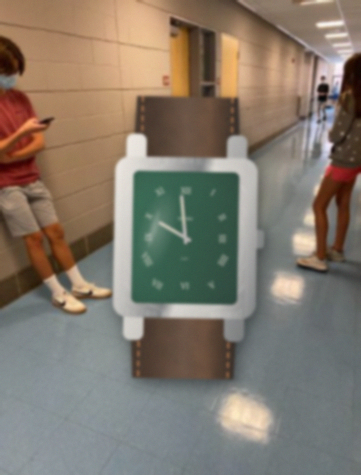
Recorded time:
9h59
